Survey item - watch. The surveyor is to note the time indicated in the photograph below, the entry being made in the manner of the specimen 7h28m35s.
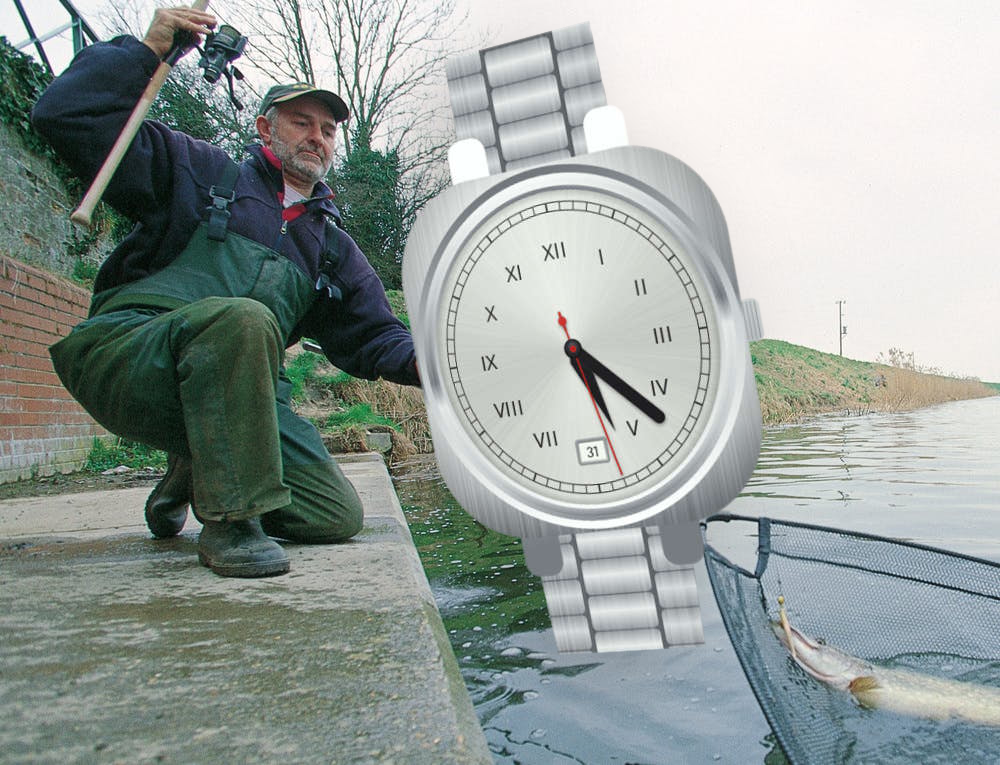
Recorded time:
5h22m28s
